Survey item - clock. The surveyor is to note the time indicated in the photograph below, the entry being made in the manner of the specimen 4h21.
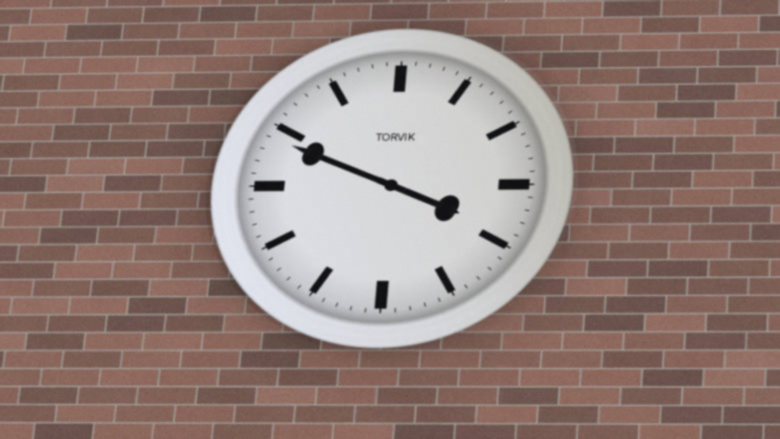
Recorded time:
3h49
